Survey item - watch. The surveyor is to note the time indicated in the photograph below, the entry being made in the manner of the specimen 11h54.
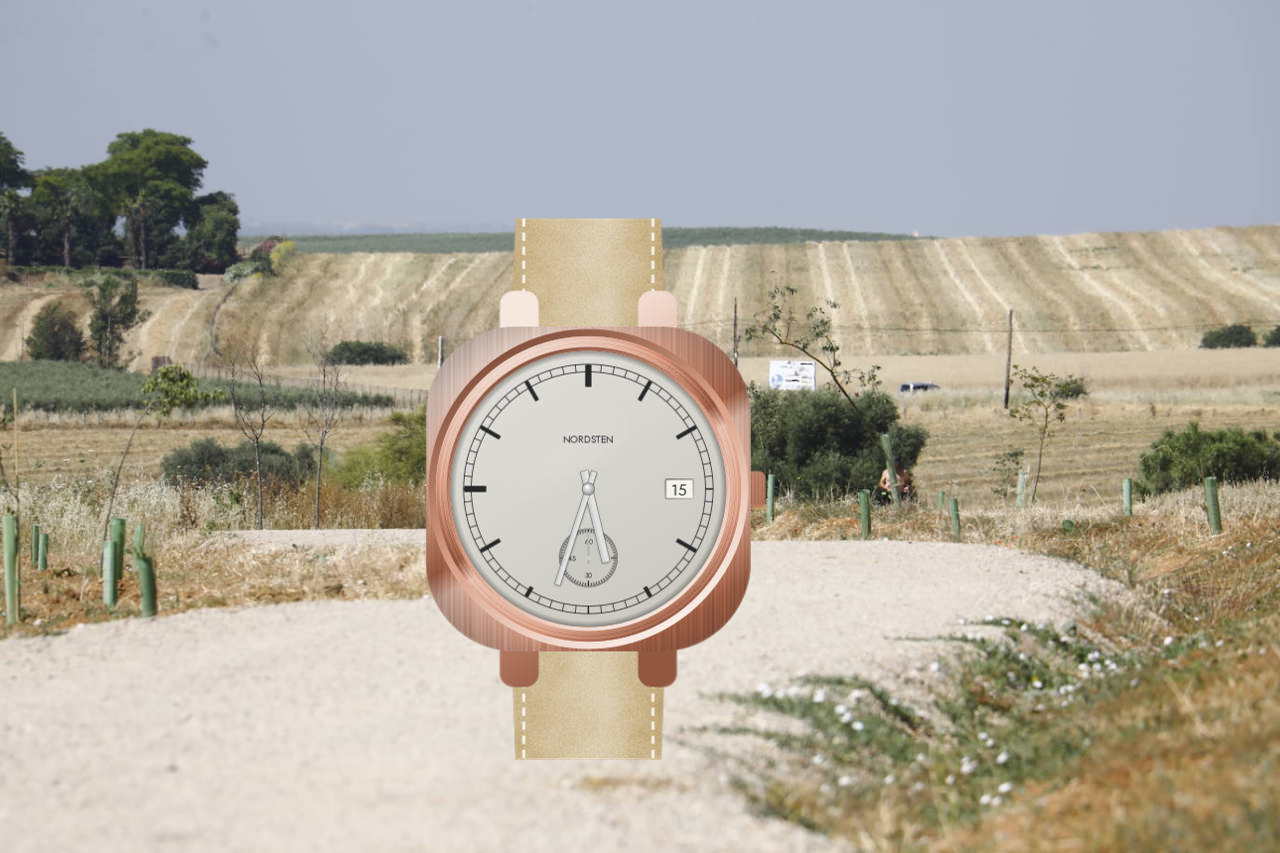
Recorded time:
5h33
